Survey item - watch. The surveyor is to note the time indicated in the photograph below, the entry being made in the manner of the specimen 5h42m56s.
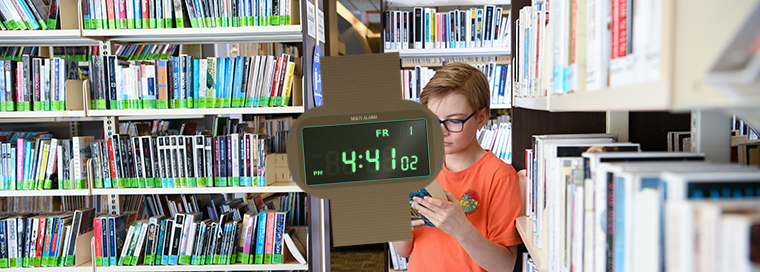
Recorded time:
4h41m02s
